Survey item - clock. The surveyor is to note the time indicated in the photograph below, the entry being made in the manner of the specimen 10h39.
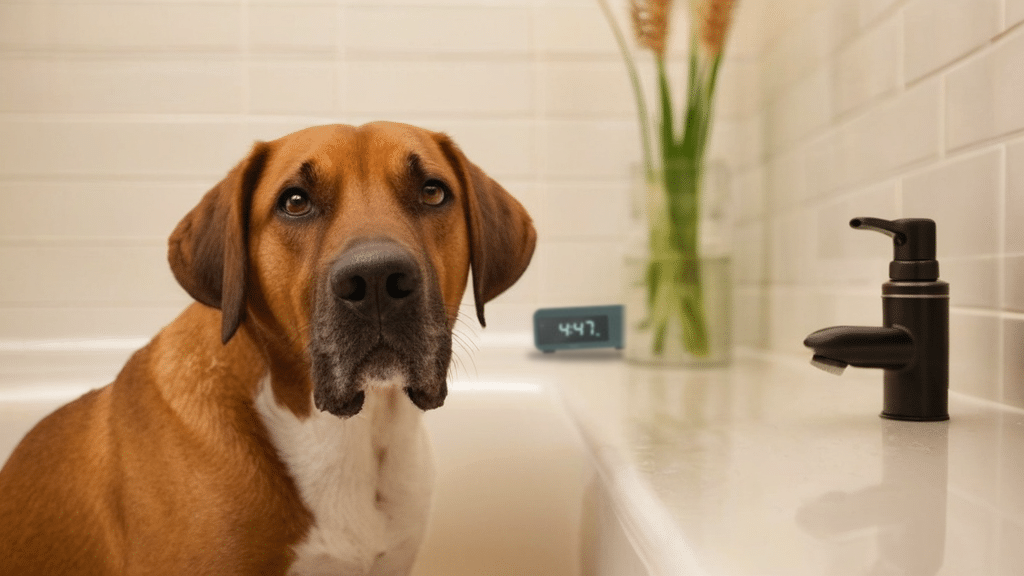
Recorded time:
4h47
